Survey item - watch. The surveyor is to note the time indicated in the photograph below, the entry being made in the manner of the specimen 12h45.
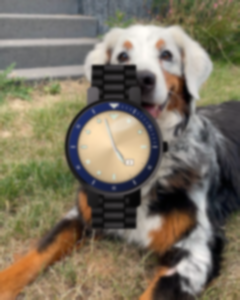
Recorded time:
4h57
